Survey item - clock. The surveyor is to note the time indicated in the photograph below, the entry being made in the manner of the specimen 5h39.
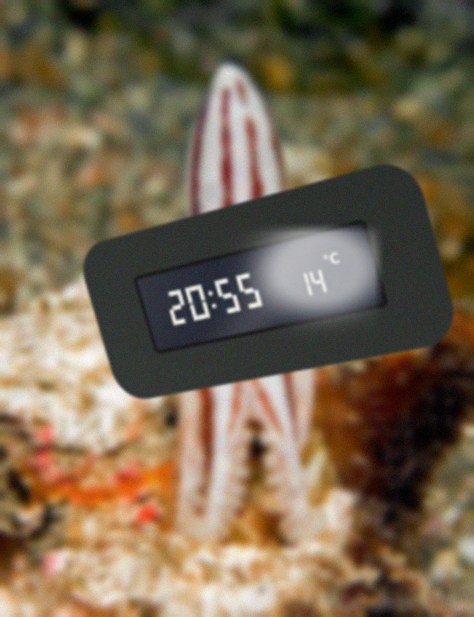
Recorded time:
20h55
